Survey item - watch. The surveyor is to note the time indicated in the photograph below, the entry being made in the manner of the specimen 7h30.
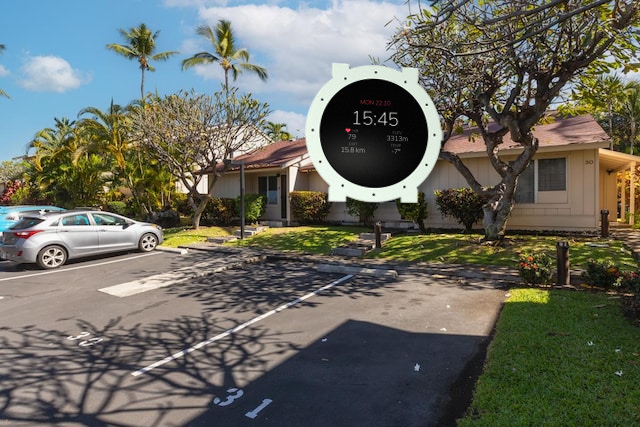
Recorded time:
15h45
